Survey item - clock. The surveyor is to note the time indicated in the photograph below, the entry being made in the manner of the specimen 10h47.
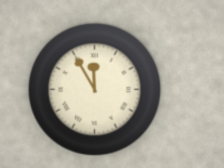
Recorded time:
11h55
